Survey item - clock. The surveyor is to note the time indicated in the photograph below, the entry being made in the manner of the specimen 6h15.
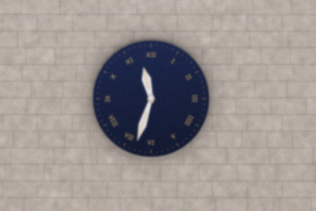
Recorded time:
11h33
